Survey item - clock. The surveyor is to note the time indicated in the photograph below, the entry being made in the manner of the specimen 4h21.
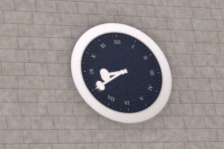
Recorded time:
8h40
